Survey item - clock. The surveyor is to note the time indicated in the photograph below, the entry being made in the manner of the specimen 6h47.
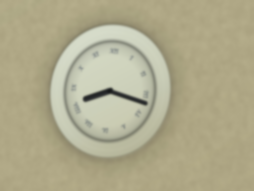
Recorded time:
8h17
